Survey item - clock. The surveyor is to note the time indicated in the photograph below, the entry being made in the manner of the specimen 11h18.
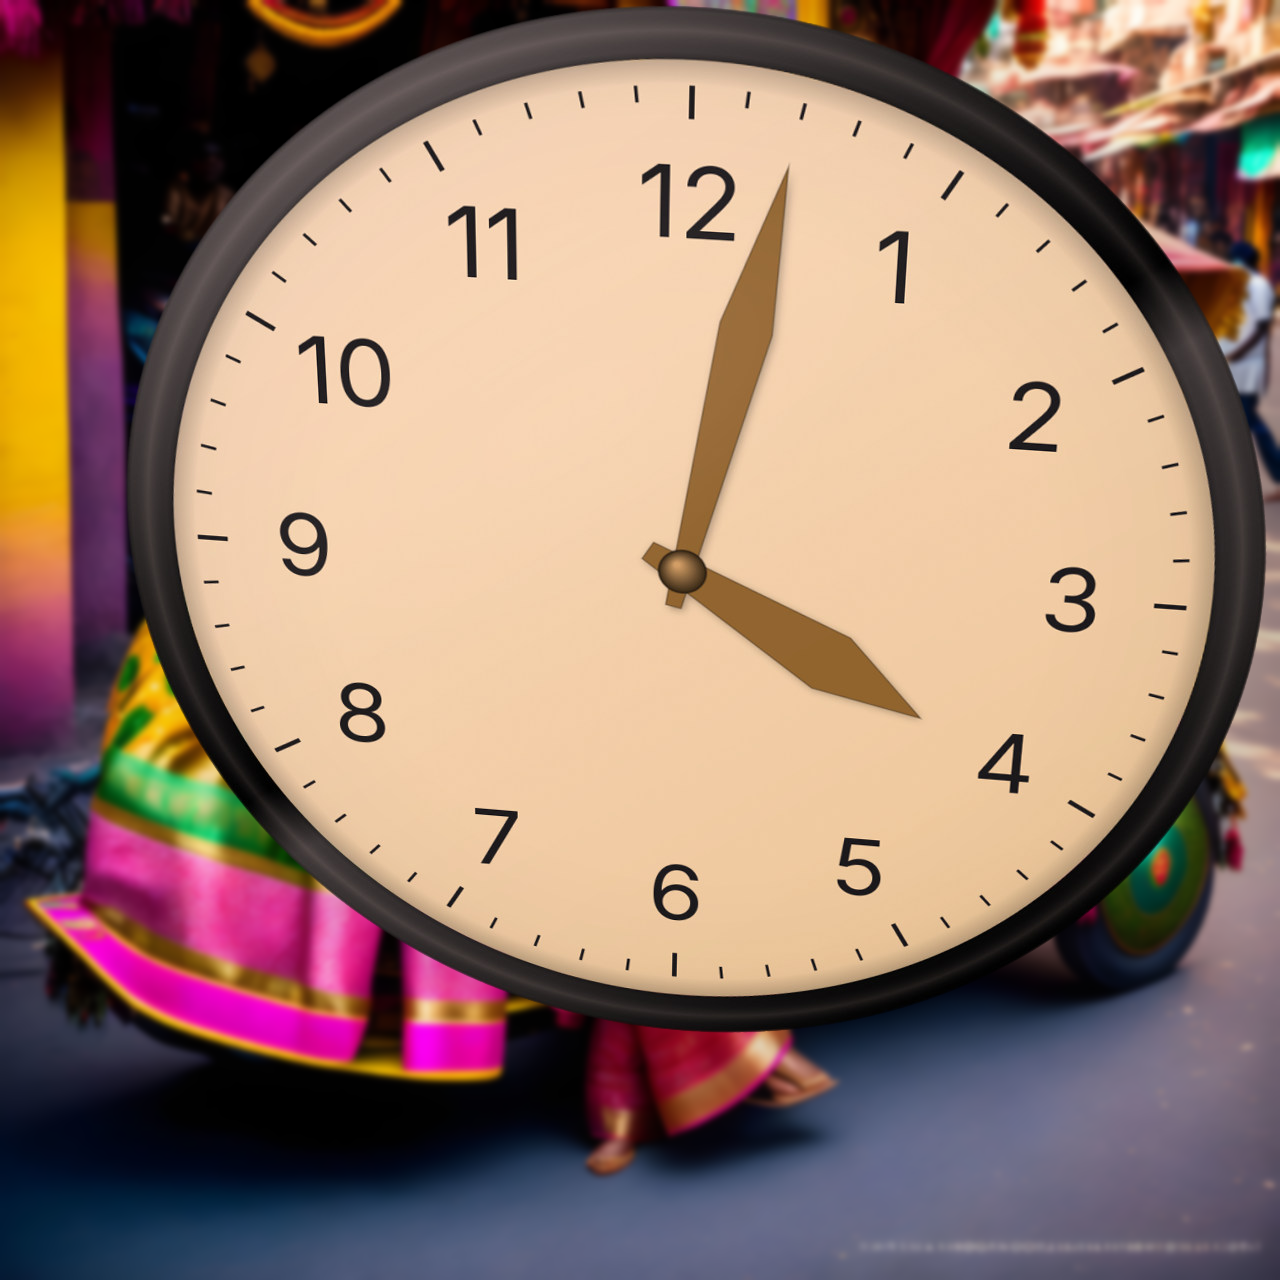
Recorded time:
4h02
